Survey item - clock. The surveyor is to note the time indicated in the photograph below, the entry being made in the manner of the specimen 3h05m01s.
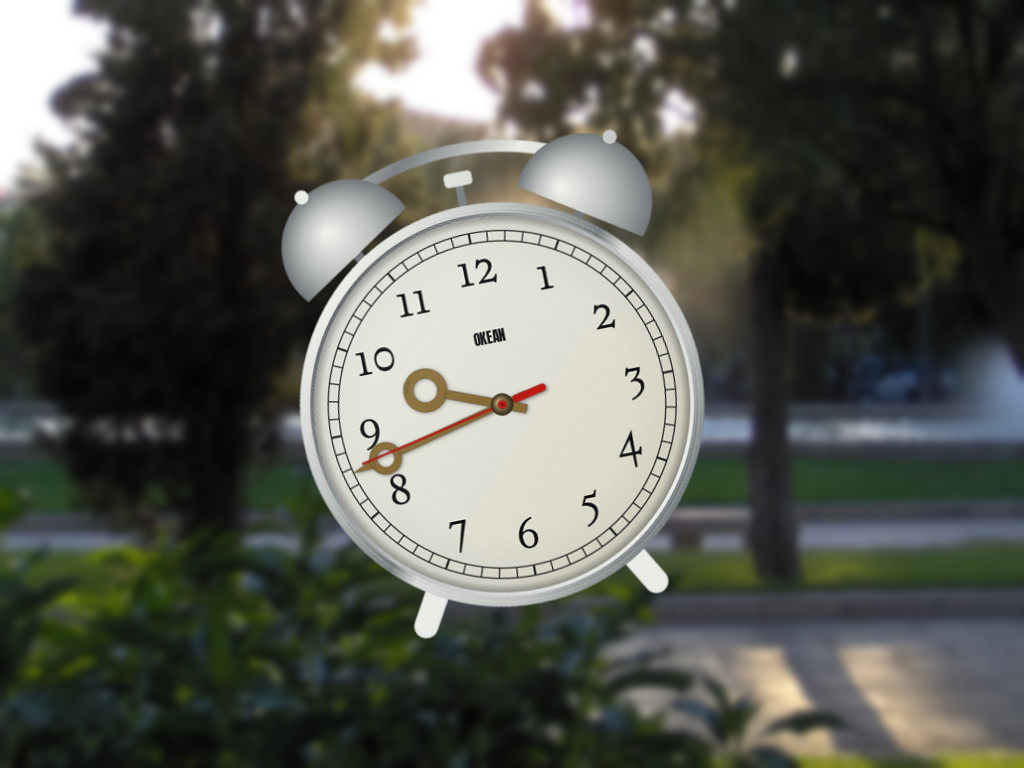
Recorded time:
9h42m43s
